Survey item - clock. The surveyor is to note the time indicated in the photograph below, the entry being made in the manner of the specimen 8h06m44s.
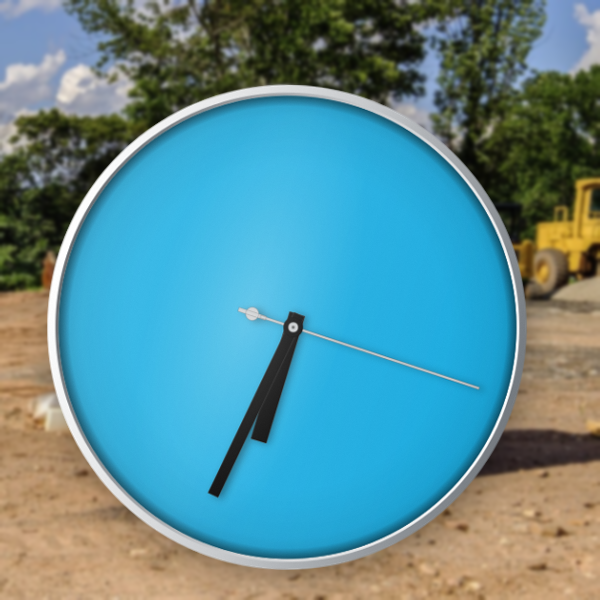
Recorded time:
6h34m18s
